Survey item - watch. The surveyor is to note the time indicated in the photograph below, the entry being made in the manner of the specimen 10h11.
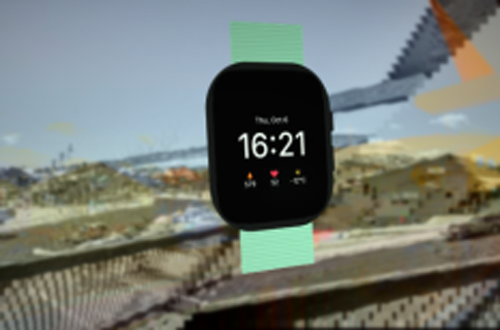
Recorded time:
16h21
